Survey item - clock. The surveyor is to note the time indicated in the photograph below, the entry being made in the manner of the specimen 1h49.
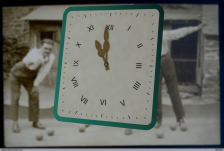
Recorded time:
10h59
